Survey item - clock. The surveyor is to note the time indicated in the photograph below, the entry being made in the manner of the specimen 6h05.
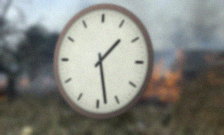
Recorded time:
1h28
